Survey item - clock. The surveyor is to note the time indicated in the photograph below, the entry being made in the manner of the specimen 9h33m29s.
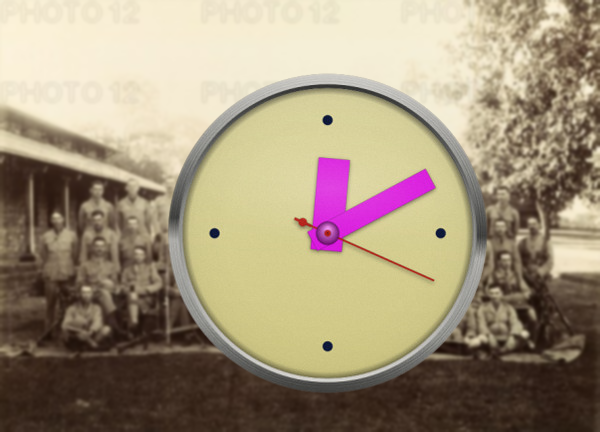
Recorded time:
12h10m19s
